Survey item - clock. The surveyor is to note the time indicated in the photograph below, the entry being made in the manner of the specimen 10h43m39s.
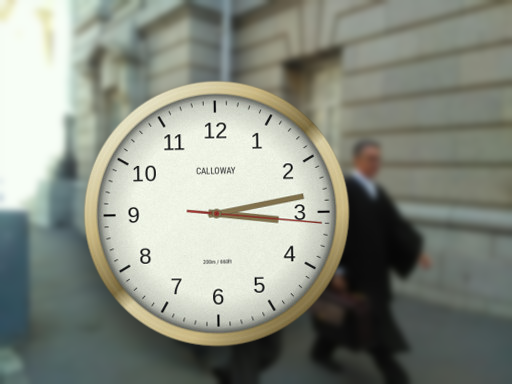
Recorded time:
3h13m16s
